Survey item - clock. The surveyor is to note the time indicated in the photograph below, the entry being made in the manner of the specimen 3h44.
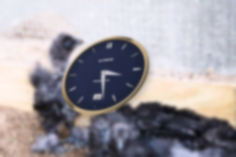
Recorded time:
3h28
